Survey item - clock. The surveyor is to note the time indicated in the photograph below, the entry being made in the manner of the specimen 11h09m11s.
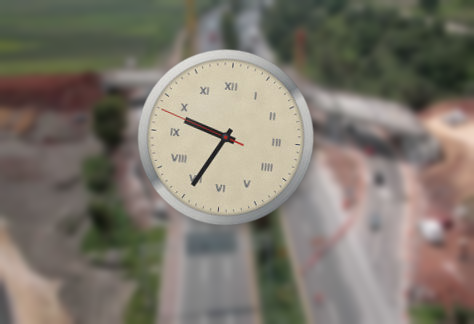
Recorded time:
9h34m48s
